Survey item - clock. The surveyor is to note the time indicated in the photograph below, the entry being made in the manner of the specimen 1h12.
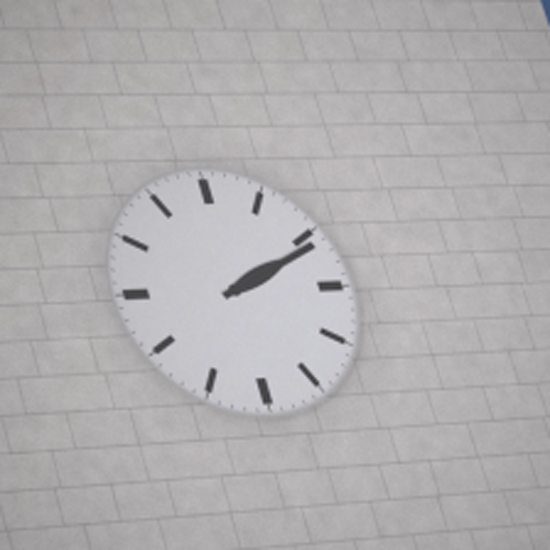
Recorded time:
2h11
